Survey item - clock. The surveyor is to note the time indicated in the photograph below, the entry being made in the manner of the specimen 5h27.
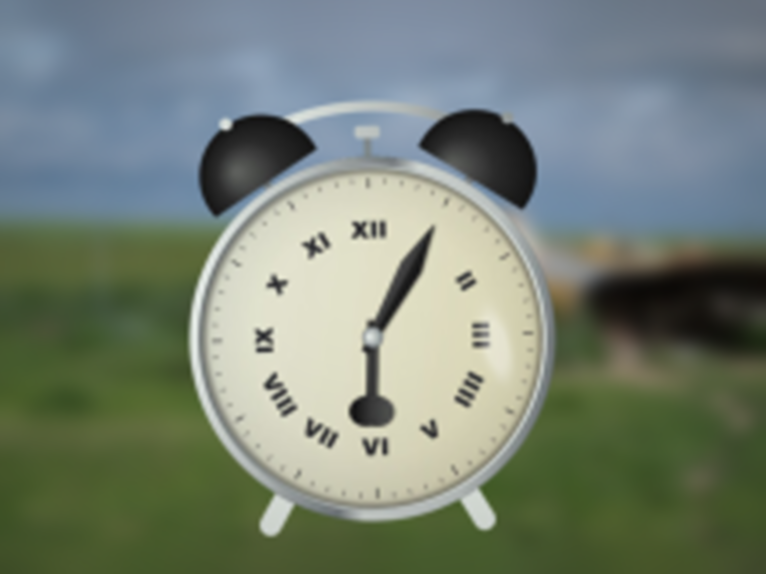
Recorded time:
6h05
